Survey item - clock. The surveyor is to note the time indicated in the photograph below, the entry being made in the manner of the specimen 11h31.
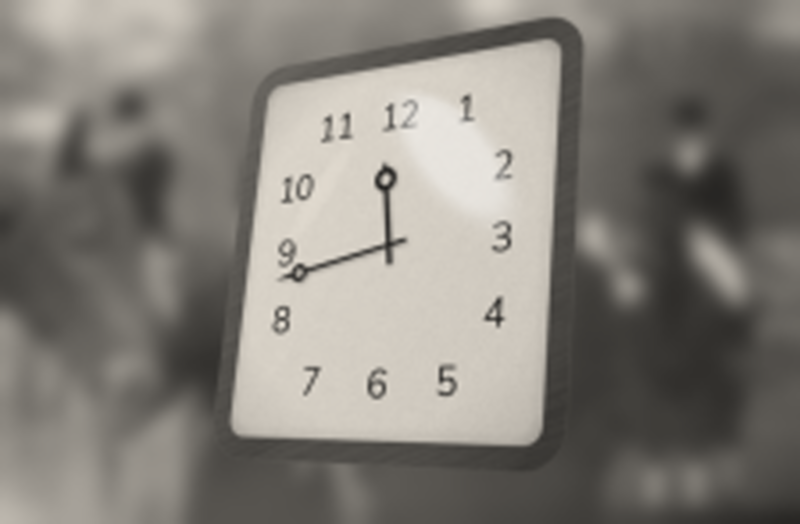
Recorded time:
11h43
